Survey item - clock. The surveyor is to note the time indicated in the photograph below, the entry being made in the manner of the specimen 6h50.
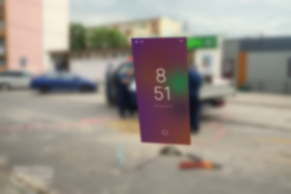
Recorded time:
8h51
